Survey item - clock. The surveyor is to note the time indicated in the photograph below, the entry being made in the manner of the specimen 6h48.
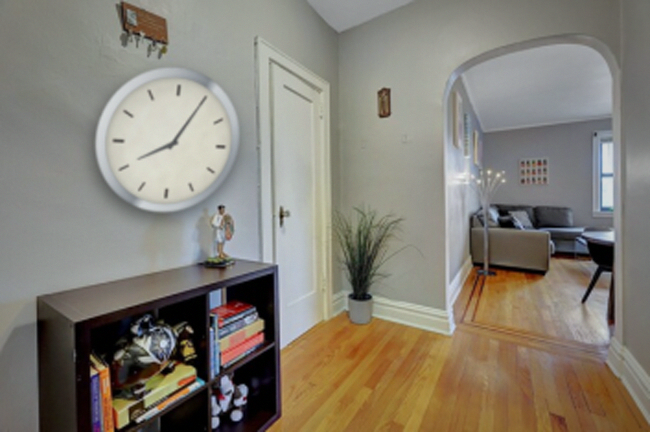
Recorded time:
8h05
